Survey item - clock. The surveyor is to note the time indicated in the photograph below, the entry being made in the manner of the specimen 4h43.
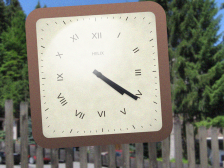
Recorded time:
4h21
